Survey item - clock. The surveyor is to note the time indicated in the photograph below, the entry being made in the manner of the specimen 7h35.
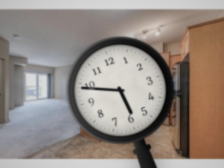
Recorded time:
5h49
